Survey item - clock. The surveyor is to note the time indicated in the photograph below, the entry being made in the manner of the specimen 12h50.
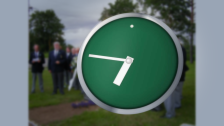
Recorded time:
6h46
